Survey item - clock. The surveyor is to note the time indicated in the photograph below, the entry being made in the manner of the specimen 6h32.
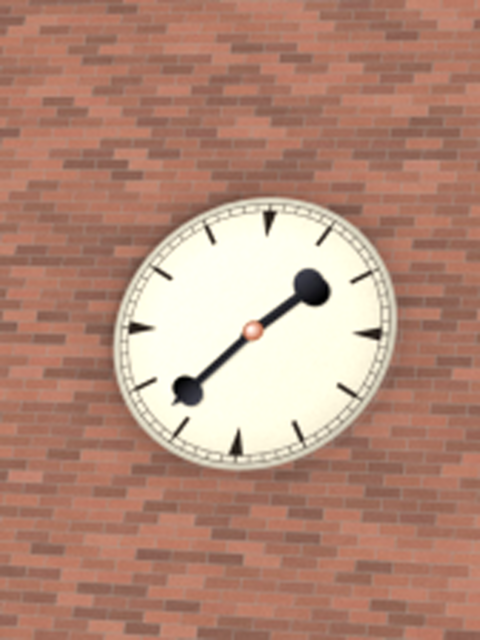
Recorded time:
1h37
